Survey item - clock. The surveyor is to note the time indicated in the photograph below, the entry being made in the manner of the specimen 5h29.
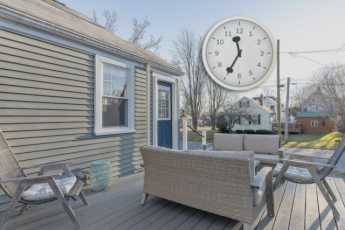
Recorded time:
11h35
